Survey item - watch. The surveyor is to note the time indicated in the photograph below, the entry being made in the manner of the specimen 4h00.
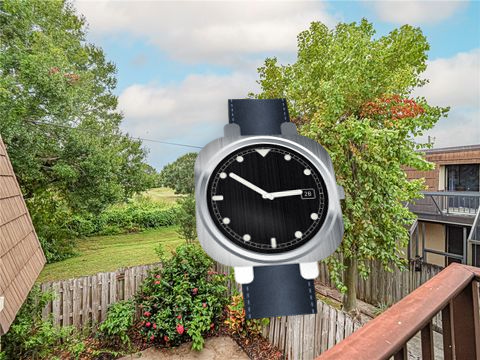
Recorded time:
2h51
